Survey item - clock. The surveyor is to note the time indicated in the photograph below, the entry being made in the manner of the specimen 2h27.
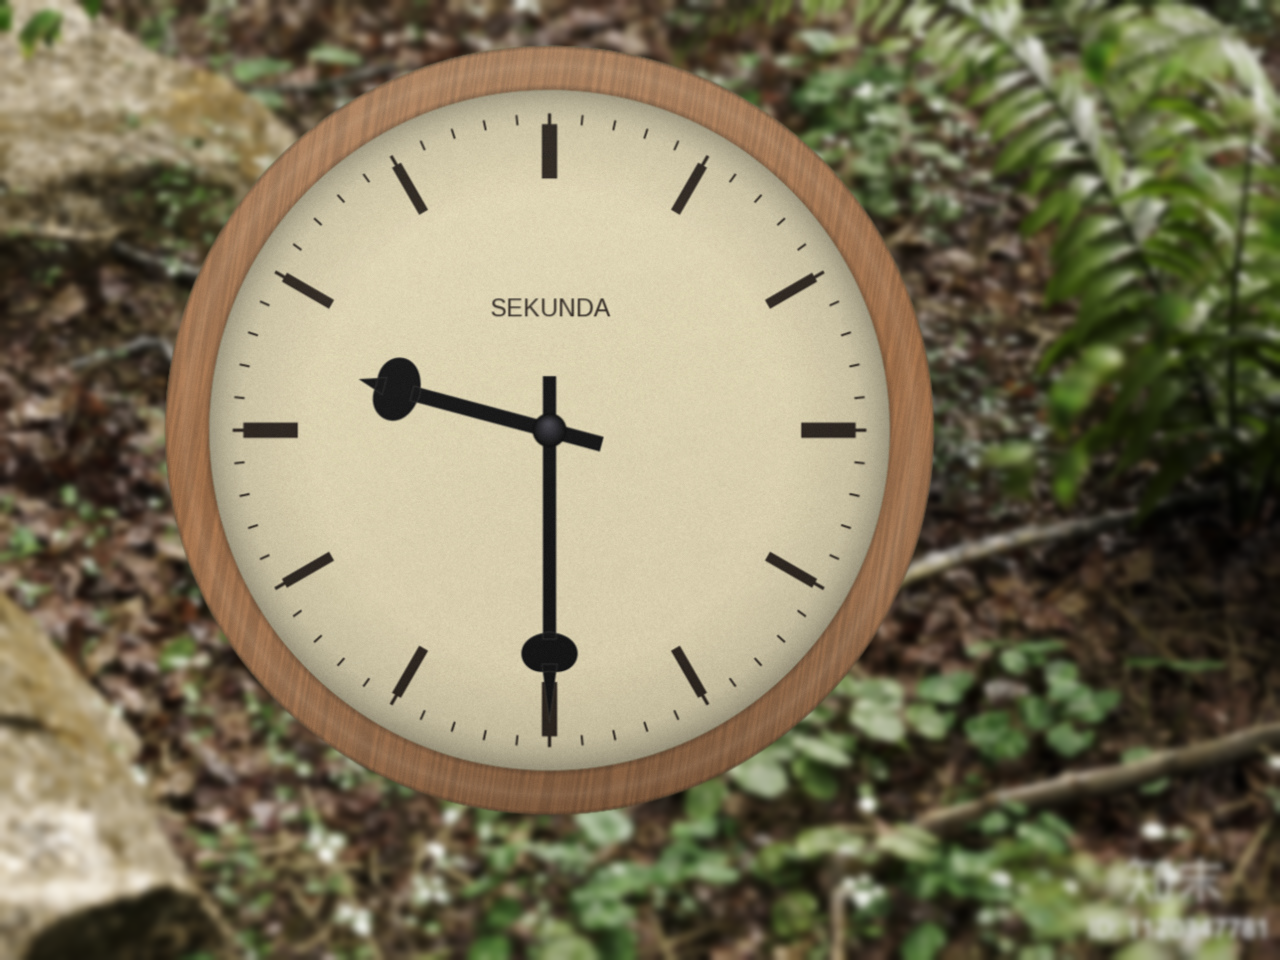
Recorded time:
9h30
